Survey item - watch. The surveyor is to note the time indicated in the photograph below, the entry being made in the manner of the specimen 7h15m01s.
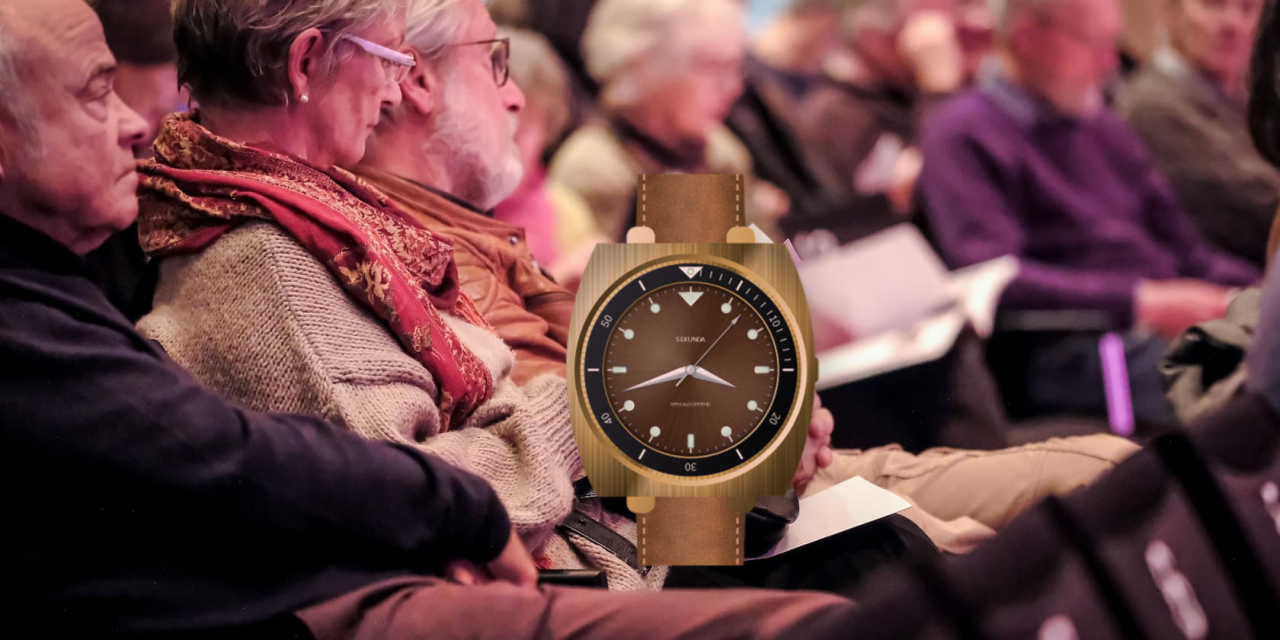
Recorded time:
3h42m07s
